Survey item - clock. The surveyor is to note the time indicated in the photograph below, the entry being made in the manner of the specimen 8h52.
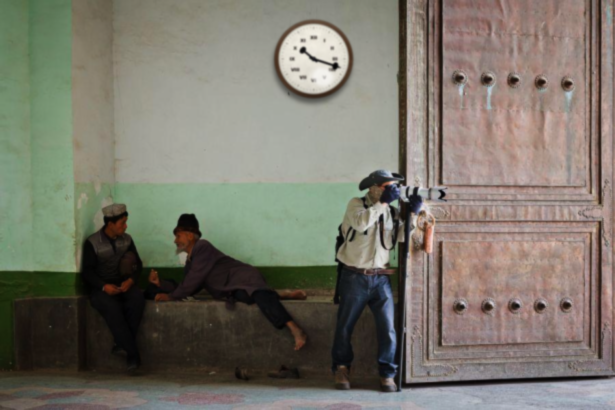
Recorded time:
10h18
